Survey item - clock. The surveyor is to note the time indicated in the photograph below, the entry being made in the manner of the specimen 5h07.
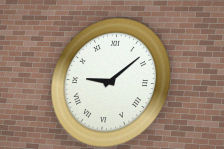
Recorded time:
9h08
